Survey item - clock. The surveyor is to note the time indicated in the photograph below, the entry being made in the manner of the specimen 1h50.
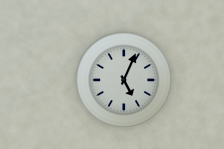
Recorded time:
5h04
